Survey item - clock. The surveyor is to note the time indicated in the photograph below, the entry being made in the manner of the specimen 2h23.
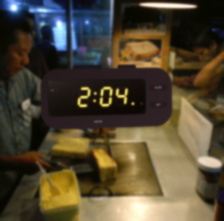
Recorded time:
2h04
